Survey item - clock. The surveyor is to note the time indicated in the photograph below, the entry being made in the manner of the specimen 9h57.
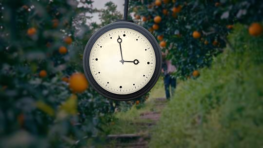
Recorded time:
2h58
